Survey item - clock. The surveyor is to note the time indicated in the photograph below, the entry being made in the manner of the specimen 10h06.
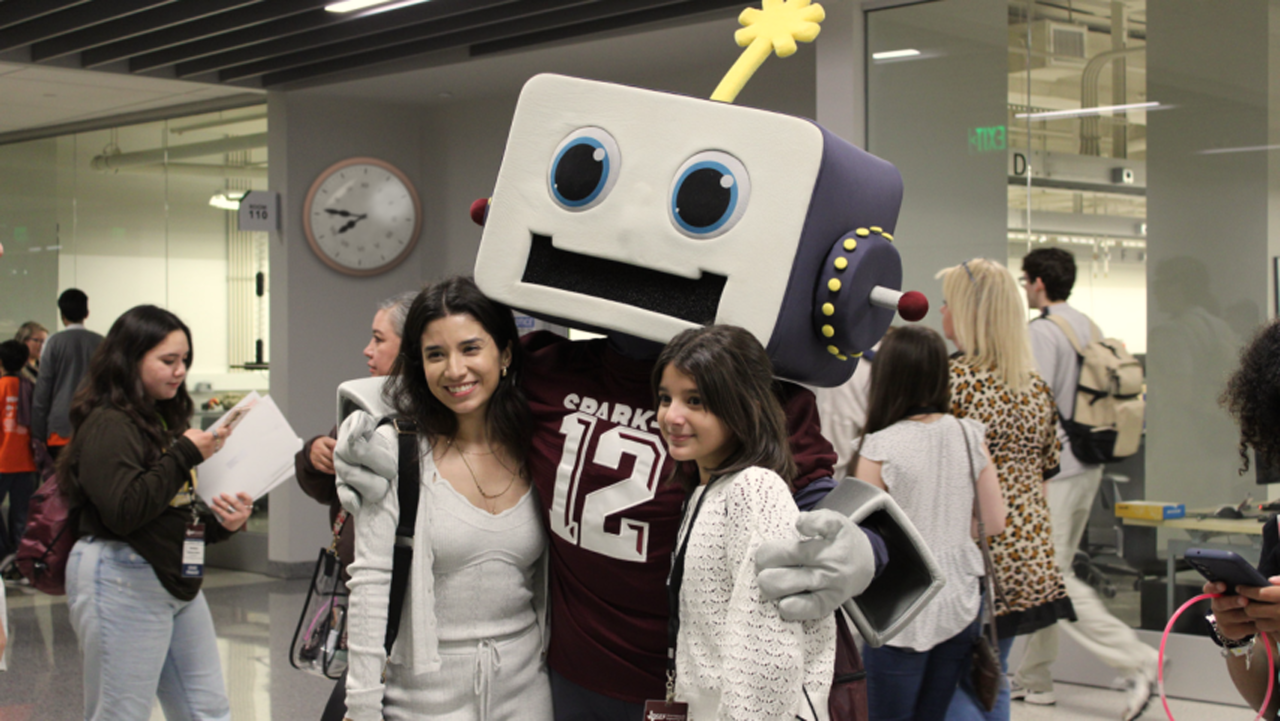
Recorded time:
7h46
